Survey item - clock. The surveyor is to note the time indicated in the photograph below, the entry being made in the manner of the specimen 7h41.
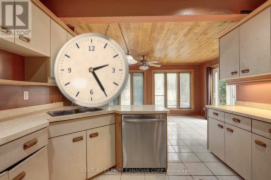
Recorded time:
2h25
